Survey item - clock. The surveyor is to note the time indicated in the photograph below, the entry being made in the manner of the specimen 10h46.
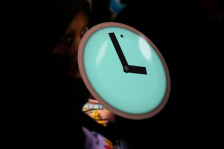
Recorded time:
2h57
